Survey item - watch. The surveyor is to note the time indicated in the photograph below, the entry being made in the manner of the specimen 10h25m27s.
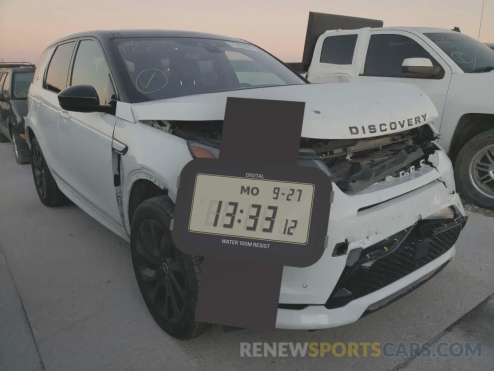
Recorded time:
13h33m12s
